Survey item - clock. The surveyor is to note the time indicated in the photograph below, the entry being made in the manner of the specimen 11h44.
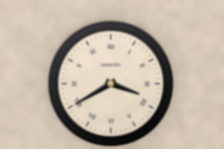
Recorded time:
3h40
